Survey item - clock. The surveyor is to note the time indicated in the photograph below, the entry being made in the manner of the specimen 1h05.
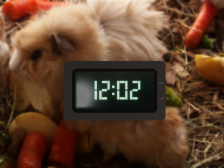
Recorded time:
12h02
